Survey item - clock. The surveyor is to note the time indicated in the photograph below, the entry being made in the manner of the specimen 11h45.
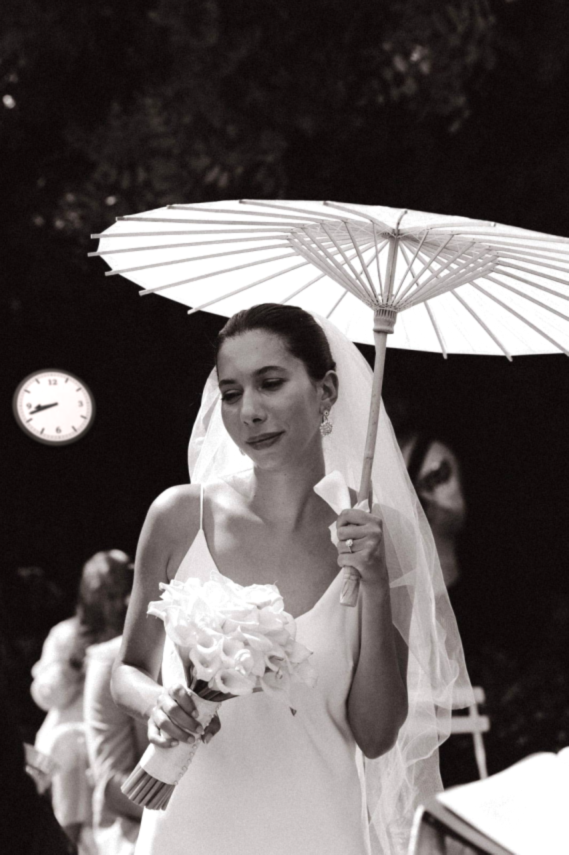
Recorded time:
8h42
